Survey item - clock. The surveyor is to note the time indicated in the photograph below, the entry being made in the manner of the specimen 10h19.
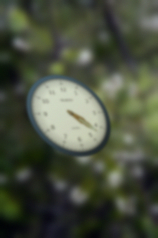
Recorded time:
4h22
